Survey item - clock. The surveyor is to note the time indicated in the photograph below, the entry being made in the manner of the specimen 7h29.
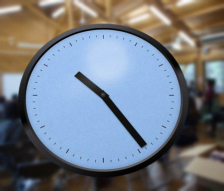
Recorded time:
10h24
